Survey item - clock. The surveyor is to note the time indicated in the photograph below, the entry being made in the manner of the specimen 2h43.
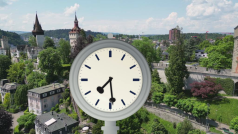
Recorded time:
7h29
